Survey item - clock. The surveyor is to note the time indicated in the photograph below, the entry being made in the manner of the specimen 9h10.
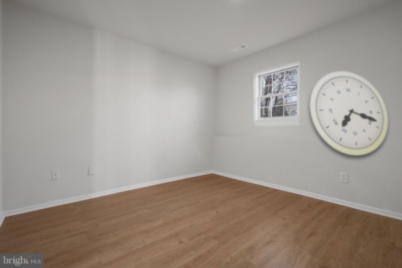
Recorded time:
7h18
